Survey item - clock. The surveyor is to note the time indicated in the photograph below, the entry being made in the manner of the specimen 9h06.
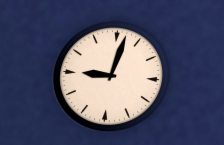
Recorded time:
9h02
